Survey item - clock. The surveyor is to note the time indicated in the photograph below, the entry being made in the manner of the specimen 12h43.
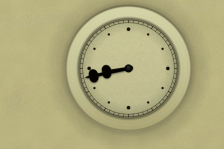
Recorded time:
8h43
